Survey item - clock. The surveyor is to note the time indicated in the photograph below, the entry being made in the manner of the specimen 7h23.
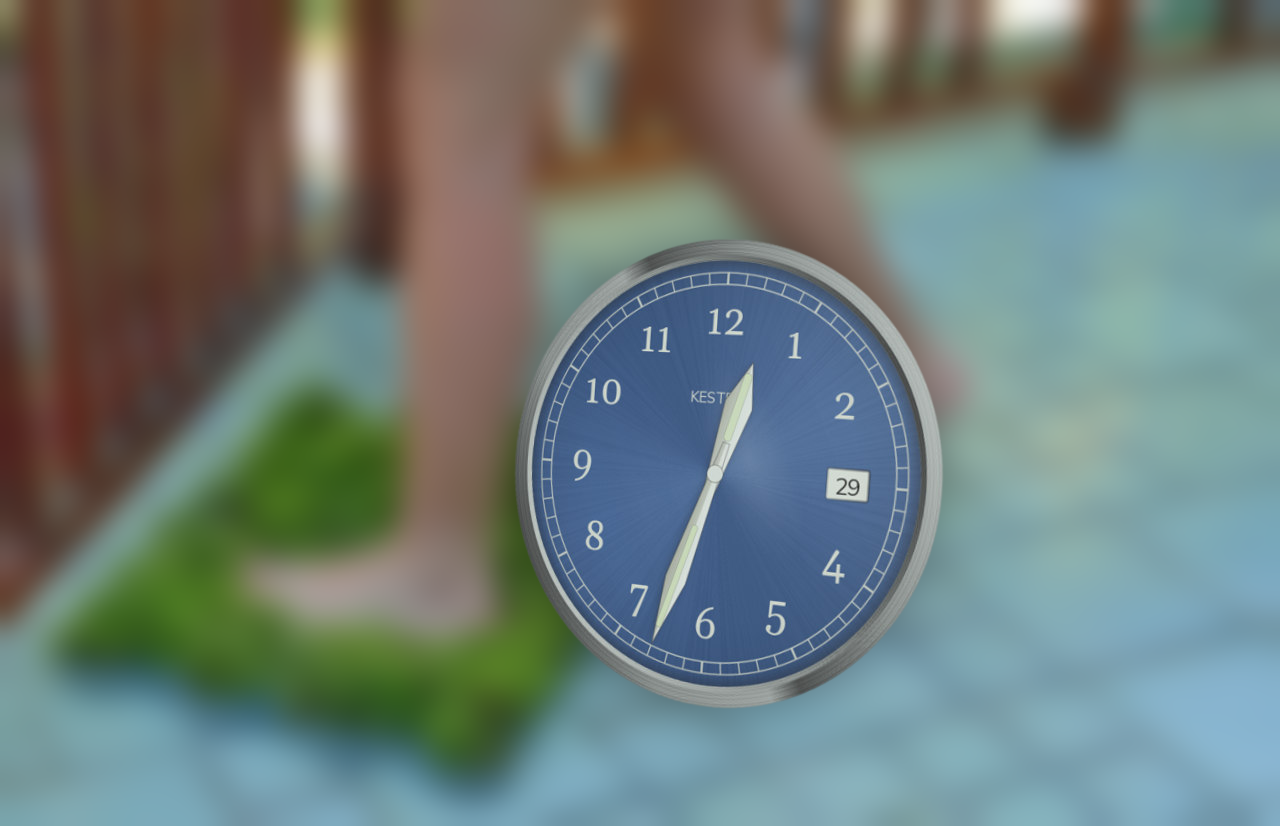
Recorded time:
12h33
